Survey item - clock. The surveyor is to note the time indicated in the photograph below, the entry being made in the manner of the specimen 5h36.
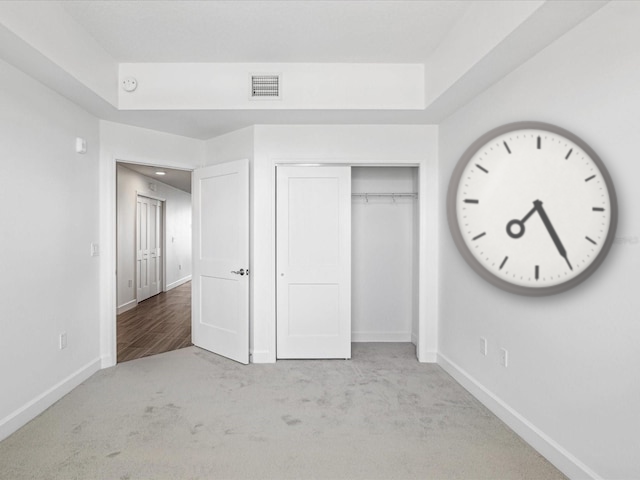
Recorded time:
7h25
